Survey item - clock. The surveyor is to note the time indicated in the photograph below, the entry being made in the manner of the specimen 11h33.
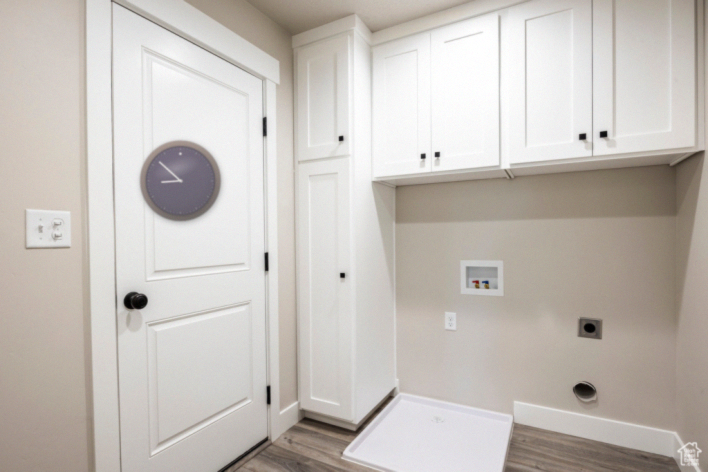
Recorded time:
8h52
